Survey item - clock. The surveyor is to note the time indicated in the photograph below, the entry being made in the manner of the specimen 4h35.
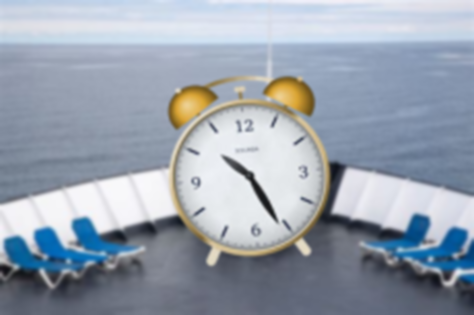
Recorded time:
10h26
